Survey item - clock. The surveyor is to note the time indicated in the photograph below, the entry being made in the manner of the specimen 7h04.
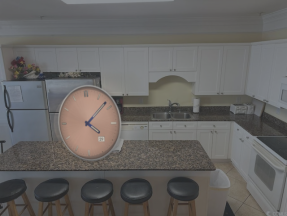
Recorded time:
4h08
